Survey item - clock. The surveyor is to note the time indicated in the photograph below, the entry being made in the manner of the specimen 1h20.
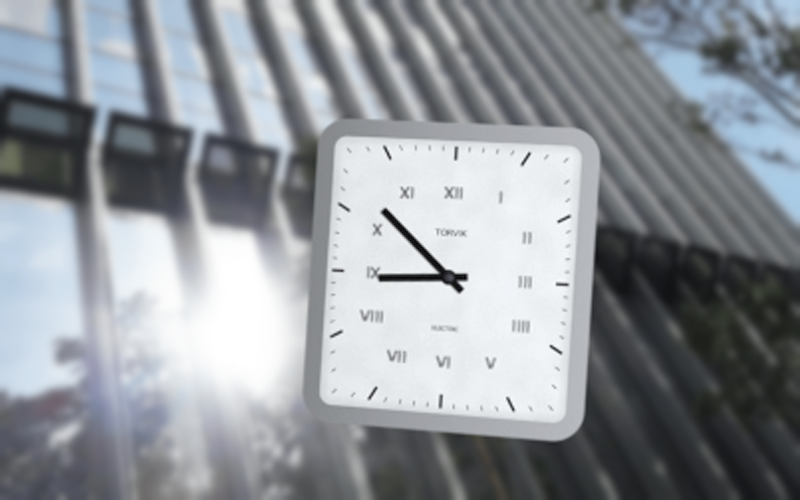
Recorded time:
8h52
